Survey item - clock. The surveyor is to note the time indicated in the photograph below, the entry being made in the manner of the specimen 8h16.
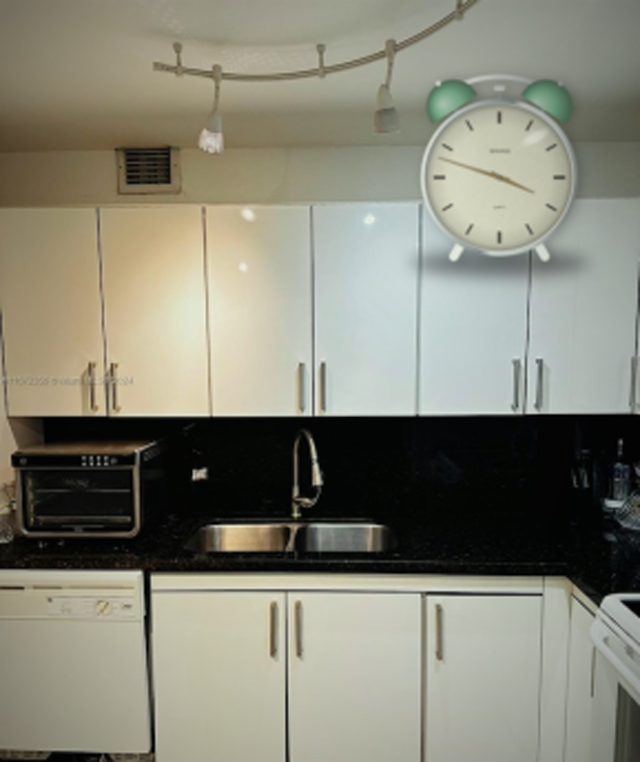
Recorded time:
3h48
